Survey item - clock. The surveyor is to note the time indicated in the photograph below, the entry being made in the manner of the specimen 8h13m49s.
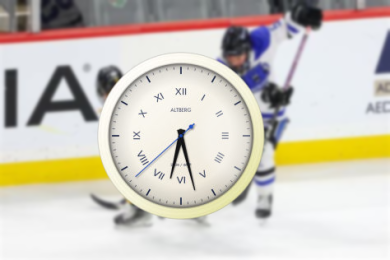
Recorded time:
6h27m38s
